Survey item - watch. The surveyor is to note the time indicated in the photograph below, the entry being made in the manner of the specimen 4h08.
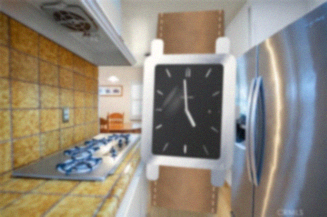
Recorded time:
4h59
